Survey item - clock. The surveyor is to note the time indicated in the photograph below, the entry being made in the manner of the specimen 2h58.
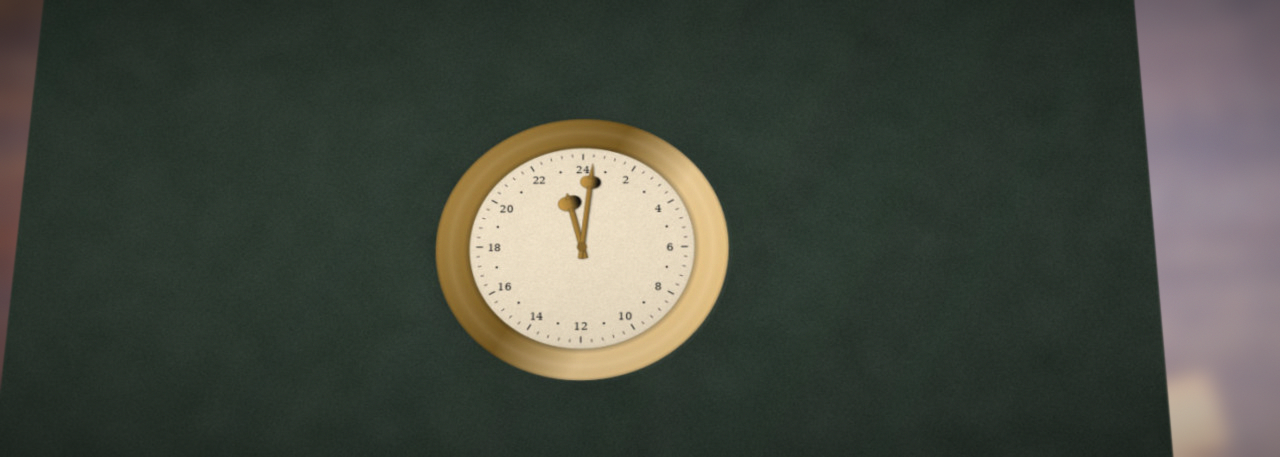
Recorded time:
23h01
